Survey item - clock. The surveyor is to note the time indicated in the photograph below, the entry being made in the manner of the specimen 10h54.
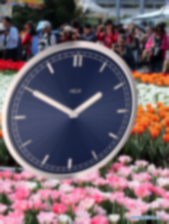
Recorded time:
1h50
